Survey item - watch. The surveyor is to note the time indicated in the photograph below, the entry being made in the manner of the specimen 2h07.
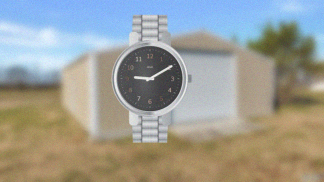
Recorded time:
9h10
